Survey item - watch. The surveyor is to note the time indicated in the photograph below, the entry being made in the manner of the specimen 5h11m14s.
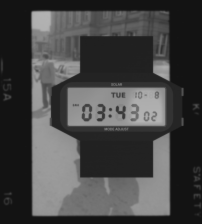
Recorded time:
3h43m02s
